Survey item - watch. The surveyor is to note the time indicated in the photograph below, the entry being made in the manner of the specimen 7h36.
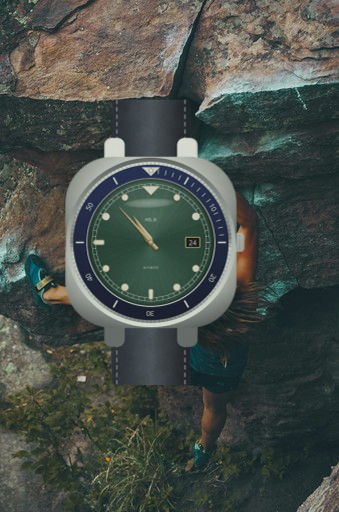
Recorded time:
10h53
